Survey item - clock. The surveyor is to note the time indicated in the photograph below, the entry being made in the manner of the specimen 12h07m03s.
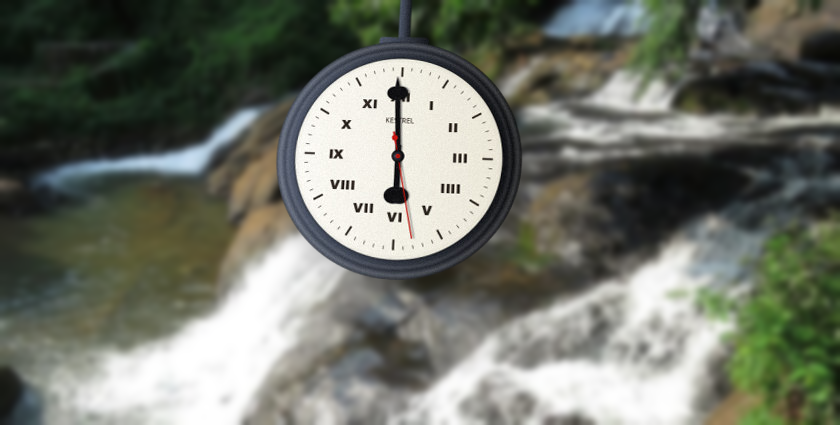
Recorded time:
5h59m28s
